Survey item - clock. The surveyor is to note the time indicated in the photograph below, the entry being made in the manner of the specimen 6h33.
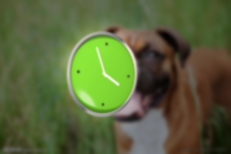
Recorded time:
3h56
